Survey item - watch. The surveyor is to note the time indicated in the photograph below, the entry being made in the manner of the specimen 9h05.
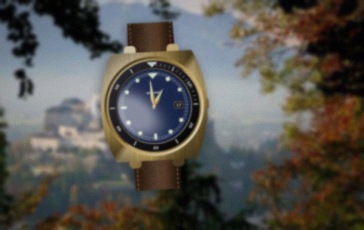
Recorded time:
12h59
